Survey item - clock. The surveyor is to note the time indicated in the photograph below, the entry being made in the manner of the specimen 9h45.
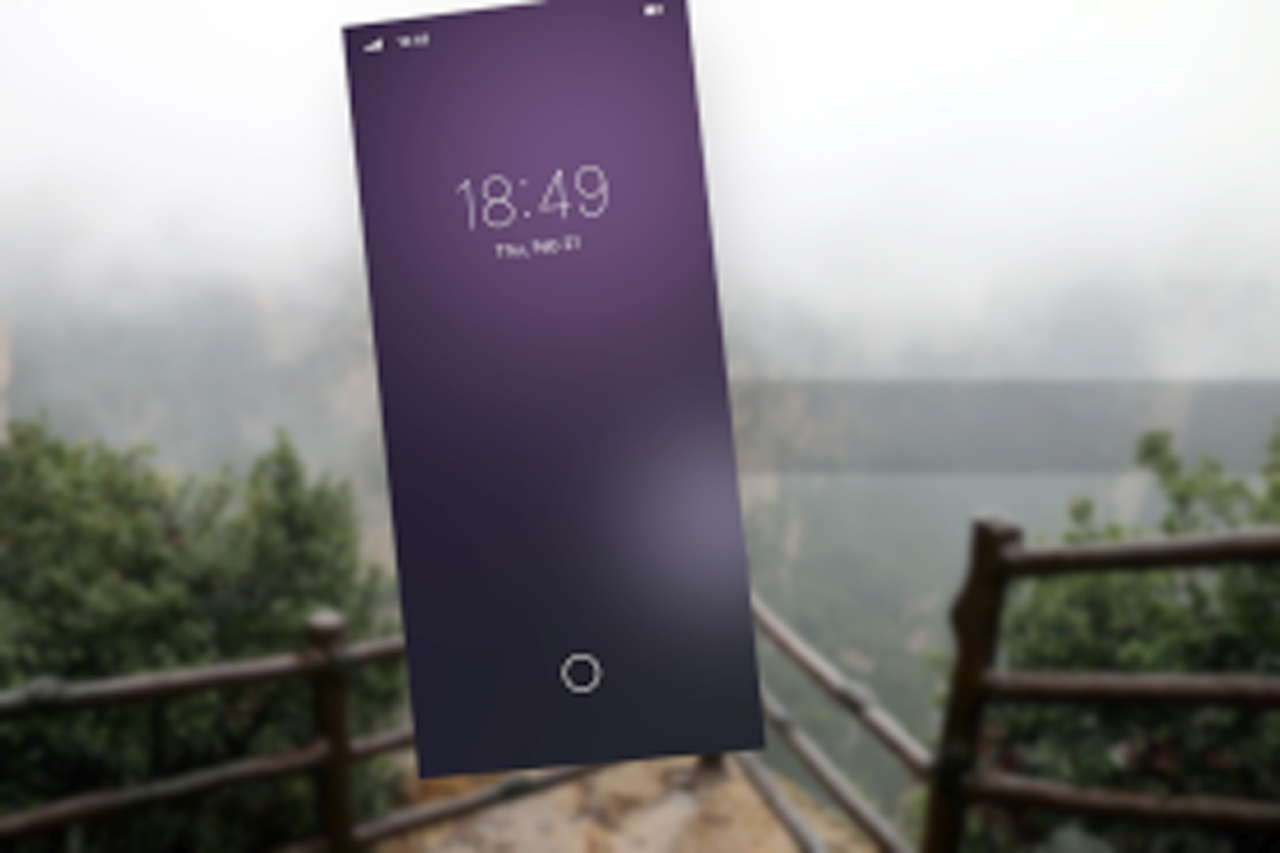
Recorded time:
18h49
